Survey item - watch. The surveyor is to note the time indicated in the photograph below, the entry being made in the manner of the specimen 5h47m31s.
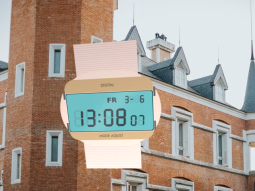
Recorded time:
13h08m07s
